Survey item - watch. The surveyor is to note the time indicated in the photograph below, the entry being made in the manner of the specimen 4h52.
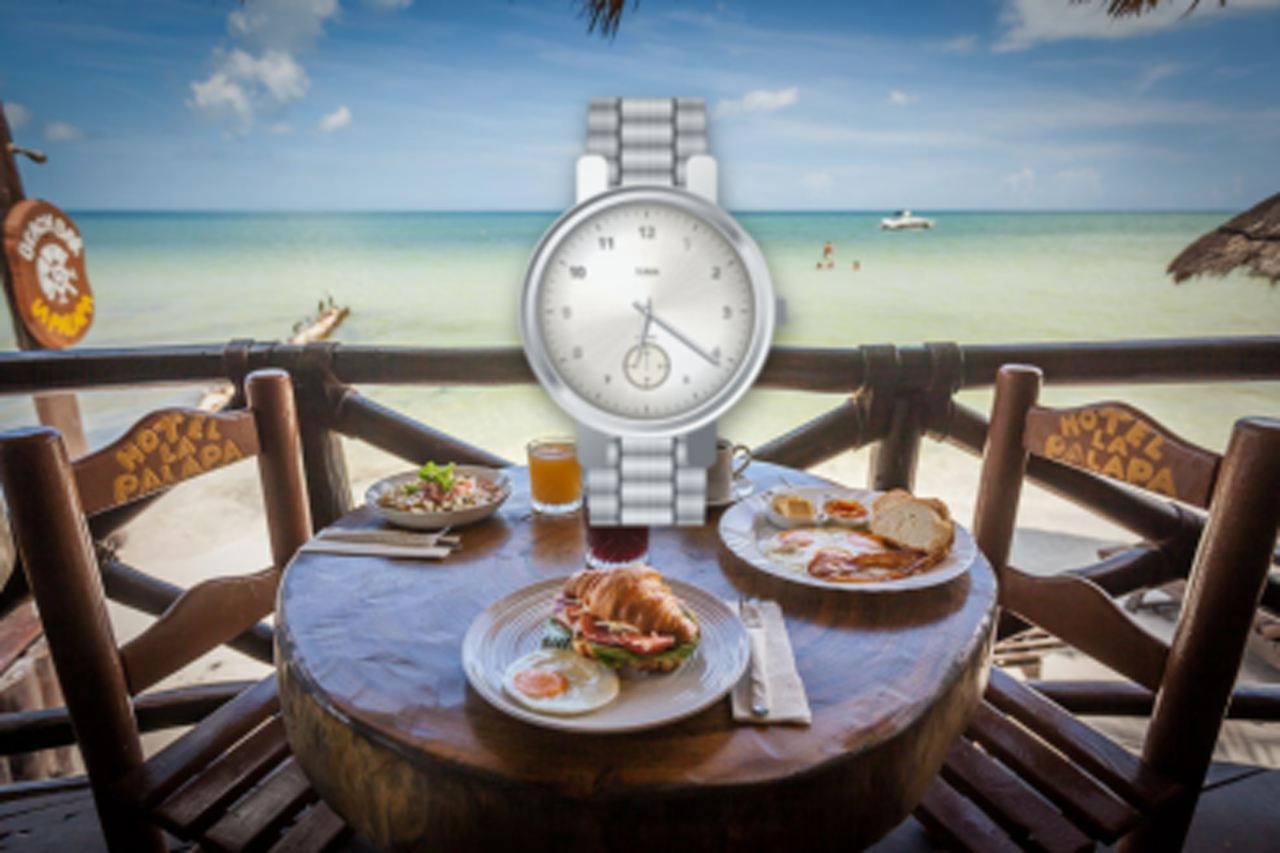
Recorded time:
6h21
